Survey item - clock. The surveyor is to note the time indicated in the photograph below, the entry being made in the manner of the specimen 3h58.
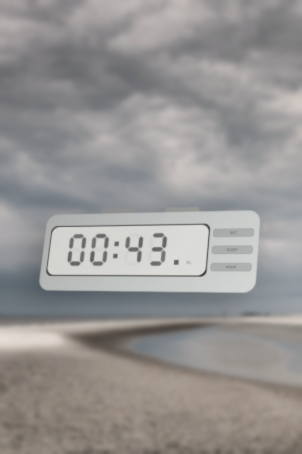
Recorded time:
0h43
